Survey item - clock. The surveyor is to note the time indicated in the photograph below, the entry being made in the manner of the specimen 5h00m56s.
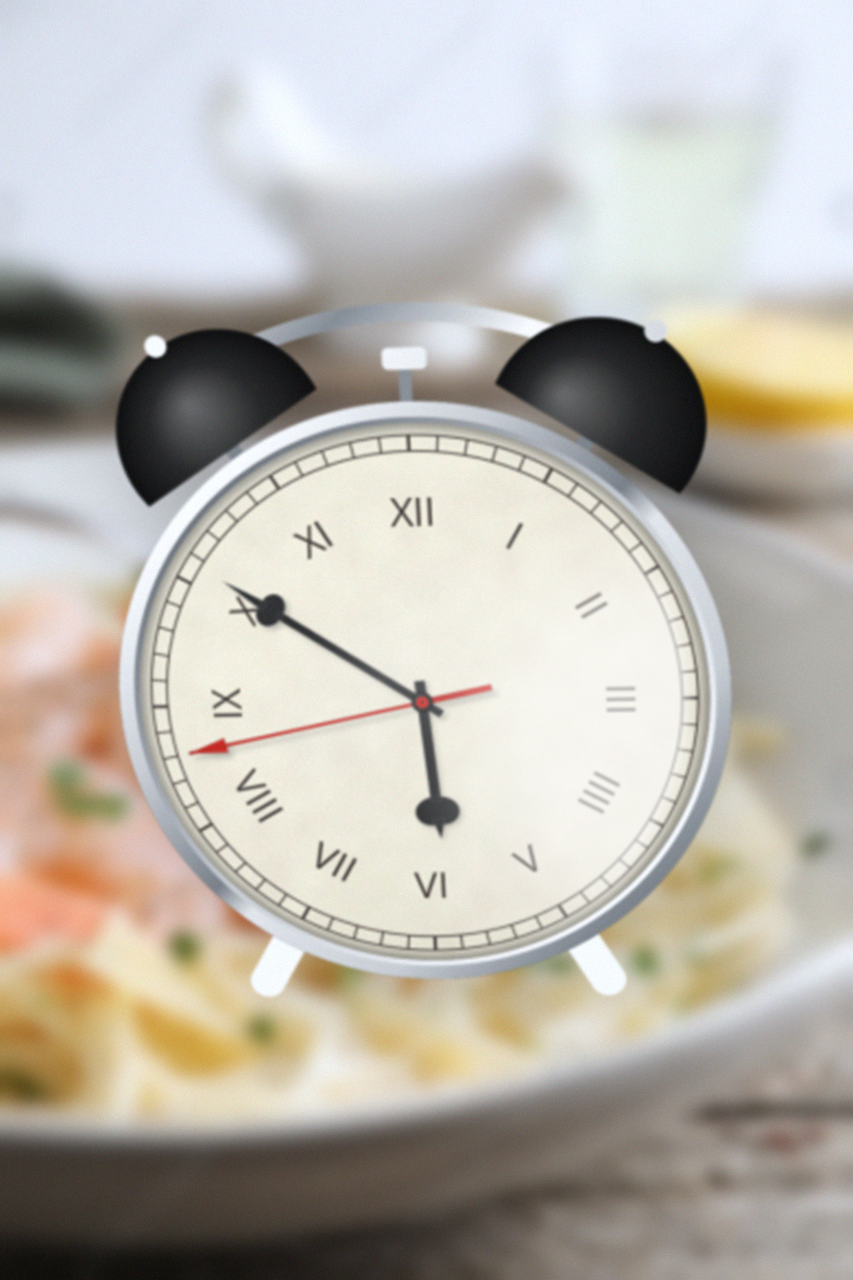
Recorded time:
5h50m43s
